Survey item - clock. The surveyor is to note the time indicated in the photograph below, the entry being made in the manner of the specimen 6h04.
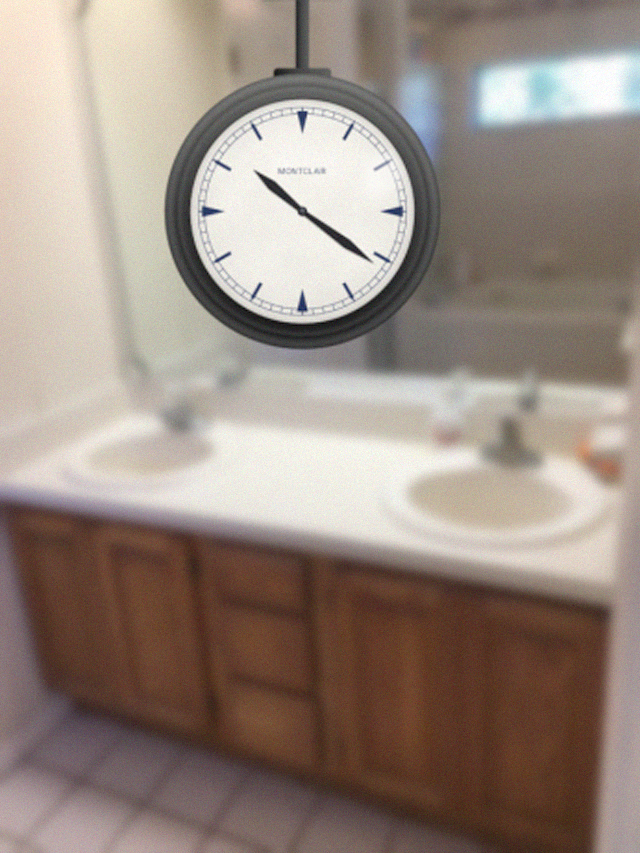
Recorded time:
10h21
